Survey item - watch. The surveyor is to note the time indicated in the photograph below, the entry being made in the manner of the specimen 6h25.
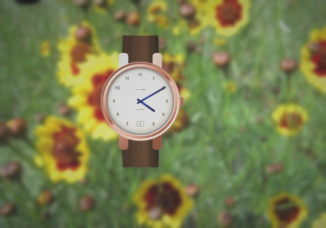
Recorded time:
4h10
